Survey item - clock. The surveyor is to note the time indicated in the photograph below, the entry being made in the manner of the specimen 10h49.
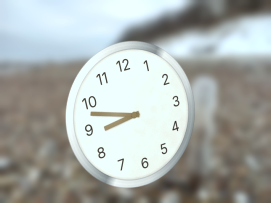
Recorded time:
8h48
